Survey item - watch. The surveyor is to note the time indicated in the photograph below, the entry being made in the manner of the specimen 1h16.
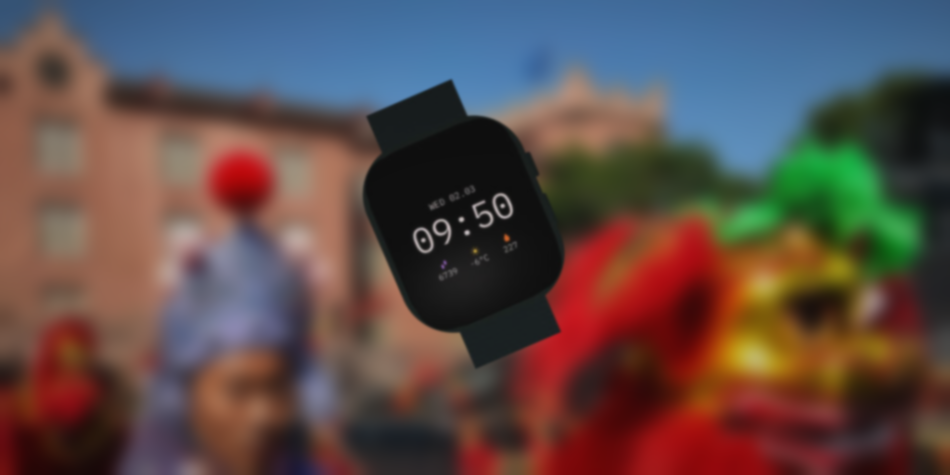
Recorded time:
9h50
